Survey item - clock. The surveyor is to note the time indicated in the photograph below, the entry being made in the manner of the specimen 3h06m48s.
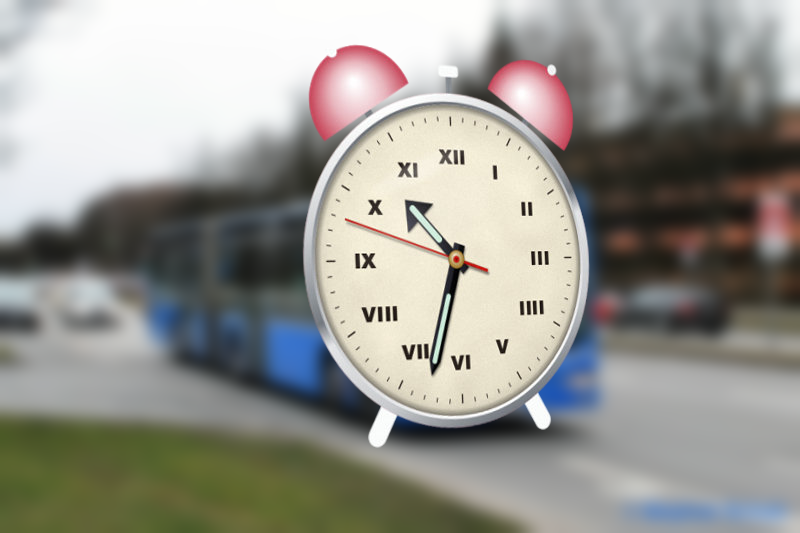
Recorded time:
10h32m48s
